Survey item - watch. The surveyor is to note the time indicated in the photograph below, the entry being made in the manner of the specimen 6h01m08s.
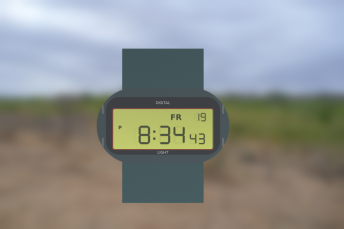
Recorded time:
8h34m43s
